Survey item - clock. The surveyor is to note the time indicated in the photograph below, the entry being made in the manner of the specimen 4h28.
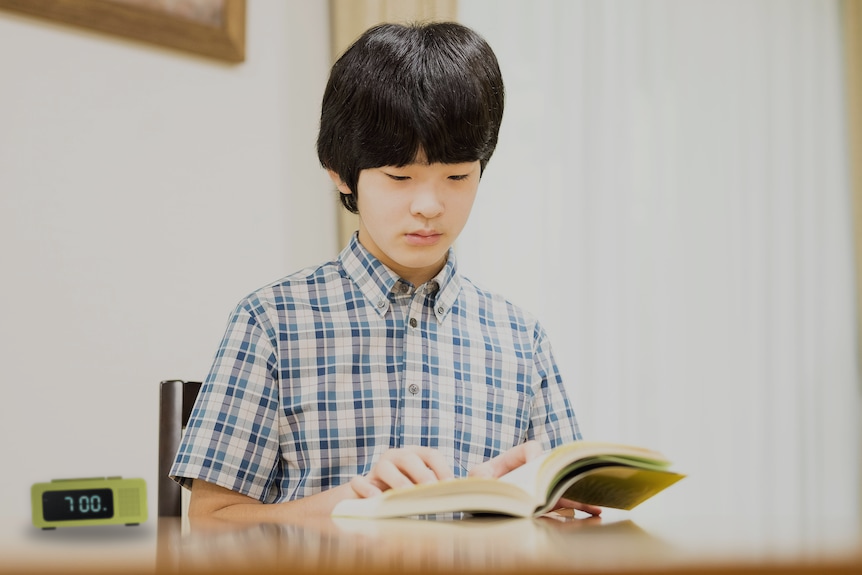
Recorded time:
7h00
